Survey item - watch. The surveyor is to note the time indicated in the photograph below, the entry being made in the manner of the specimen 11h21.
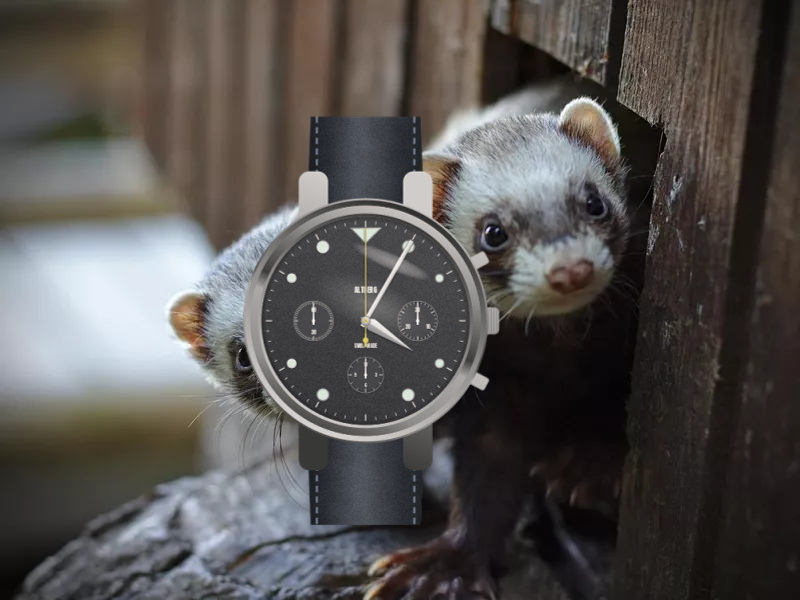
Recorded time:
4h05
